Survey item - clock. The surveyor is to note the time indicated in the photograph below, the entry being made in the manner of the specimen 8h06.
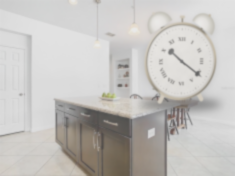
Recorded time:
10h21
